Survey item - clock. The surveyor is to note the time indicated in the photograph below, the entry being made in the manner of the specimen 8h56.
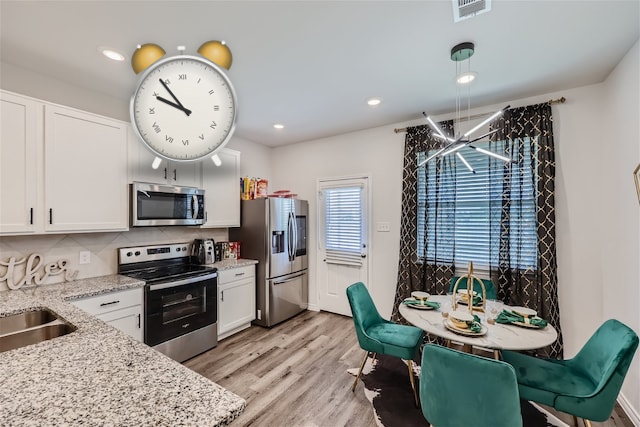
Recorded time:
9h54
